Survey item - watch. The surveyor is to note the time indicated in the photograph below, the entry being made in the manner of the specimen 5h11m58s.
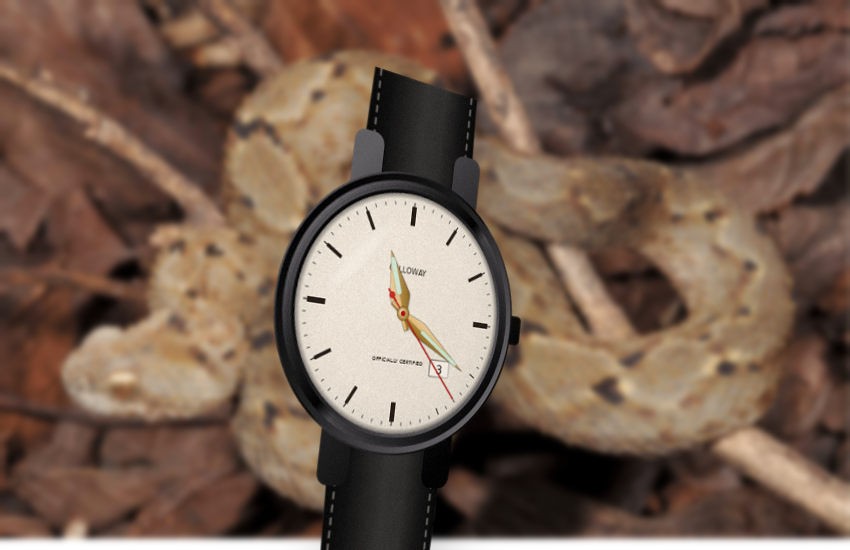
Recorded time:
11h20m23s
